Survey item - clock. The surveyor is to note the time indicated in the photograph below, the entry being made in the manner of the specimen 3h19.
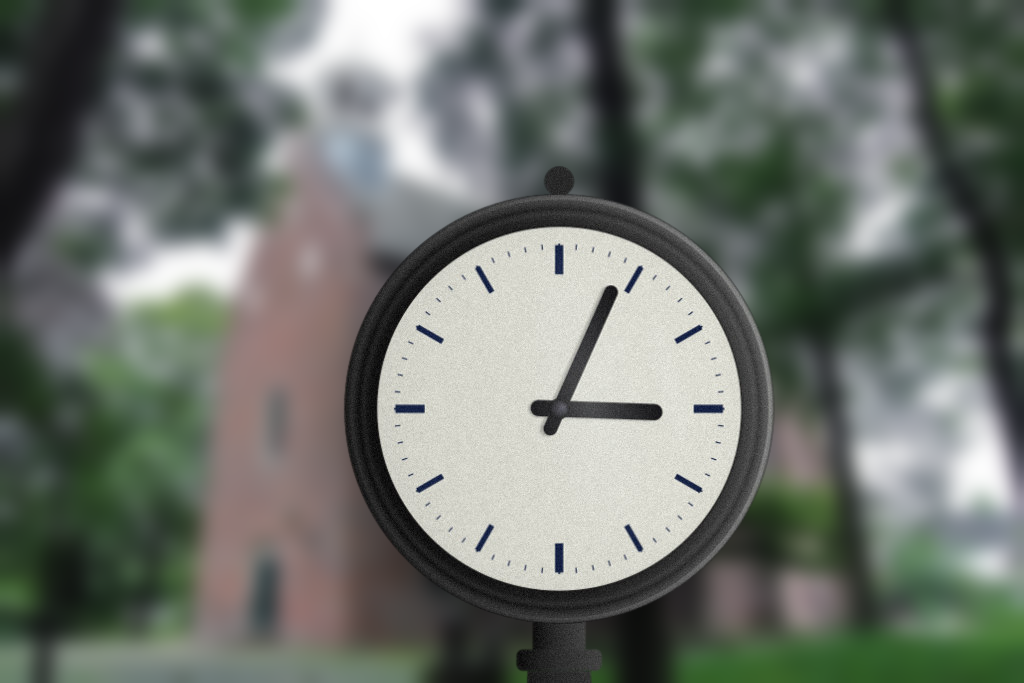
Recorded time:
3h04
